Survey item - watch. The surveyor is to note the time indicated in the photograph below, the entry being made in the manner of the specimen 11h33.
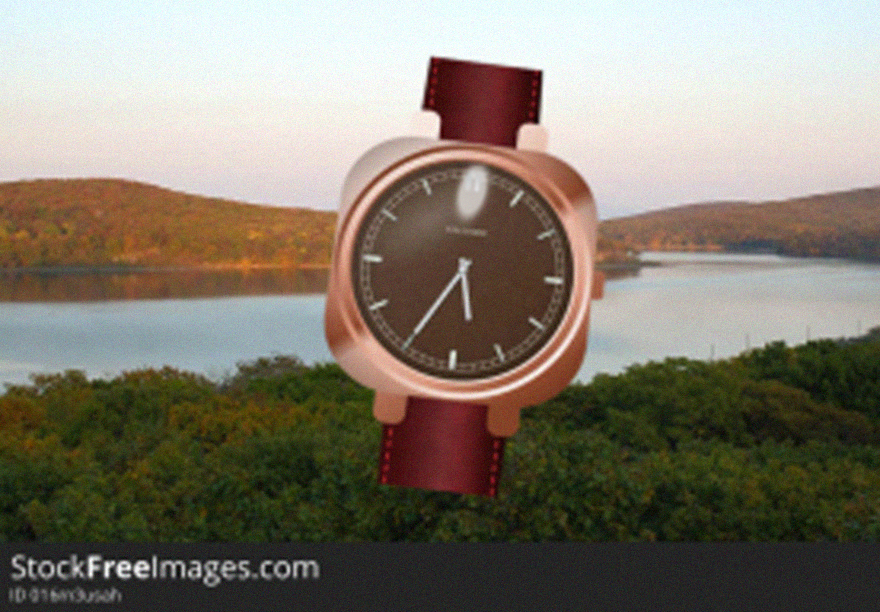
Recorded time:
5h35
